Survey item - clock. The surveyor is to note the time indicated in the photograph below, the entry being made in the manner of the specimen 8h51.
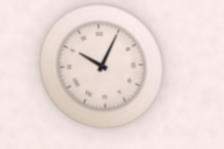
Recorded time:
10h05
